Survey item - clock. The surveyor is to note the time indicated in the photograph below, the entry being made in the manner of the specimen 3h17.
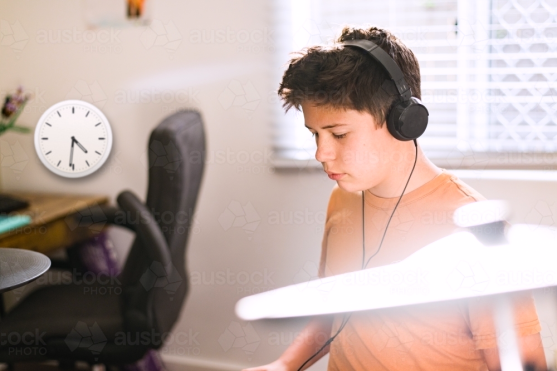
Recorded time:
4h31
